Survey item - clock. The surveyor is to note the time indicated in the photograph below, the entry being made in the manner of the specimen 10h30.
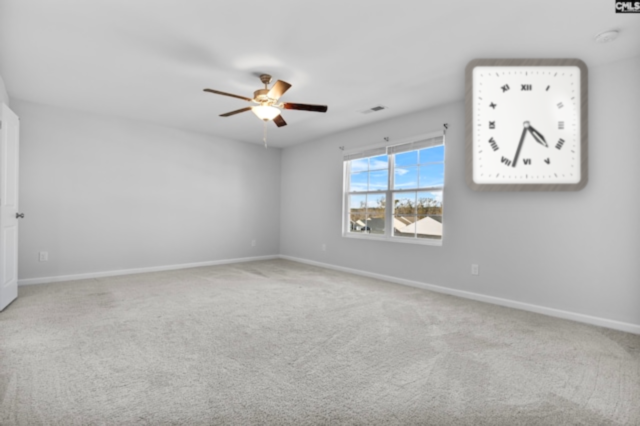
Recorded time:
4h33
